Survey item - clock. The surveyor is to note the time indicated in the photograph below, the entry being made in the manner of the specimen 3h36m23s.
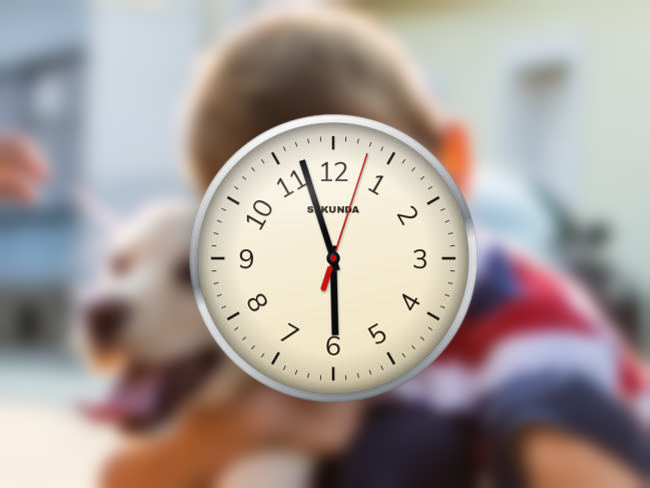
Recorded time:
5h57m03s
